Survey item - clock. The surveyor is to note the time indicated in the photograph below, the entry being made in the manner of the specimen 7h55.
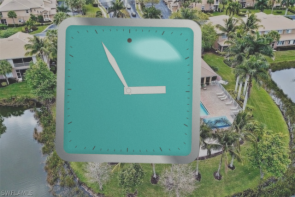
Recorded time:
2h55
